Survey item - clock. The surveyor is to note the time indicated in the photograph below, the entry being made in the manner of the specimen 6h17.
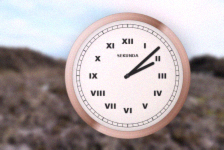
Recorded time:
2h08
